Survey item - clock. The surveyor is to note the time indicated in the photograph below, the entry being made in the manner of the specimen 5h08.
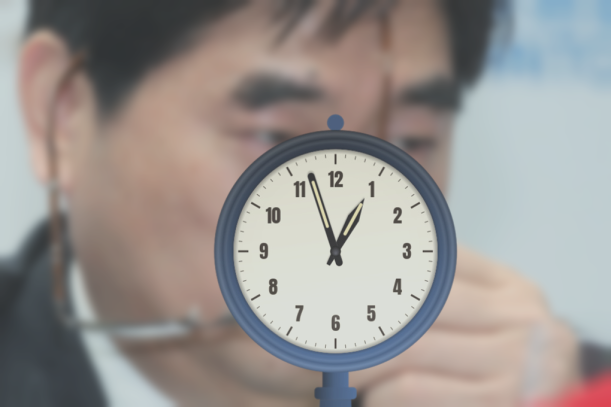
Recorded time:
12h57
